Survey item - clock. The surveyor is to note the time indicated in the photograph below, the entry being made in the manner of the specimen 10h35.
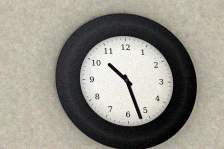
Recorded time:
10h27
